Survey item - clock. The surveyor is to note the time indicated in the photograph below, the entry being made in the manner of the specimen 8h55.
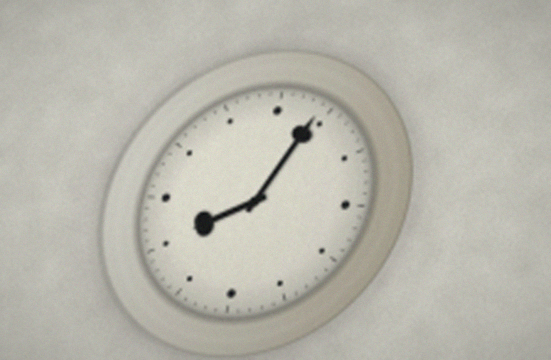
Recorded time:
8h04
